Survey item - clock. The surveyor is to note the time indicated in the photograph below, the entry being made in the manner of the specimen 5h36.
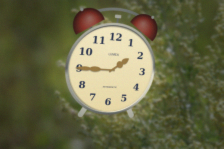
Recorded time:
1h45
